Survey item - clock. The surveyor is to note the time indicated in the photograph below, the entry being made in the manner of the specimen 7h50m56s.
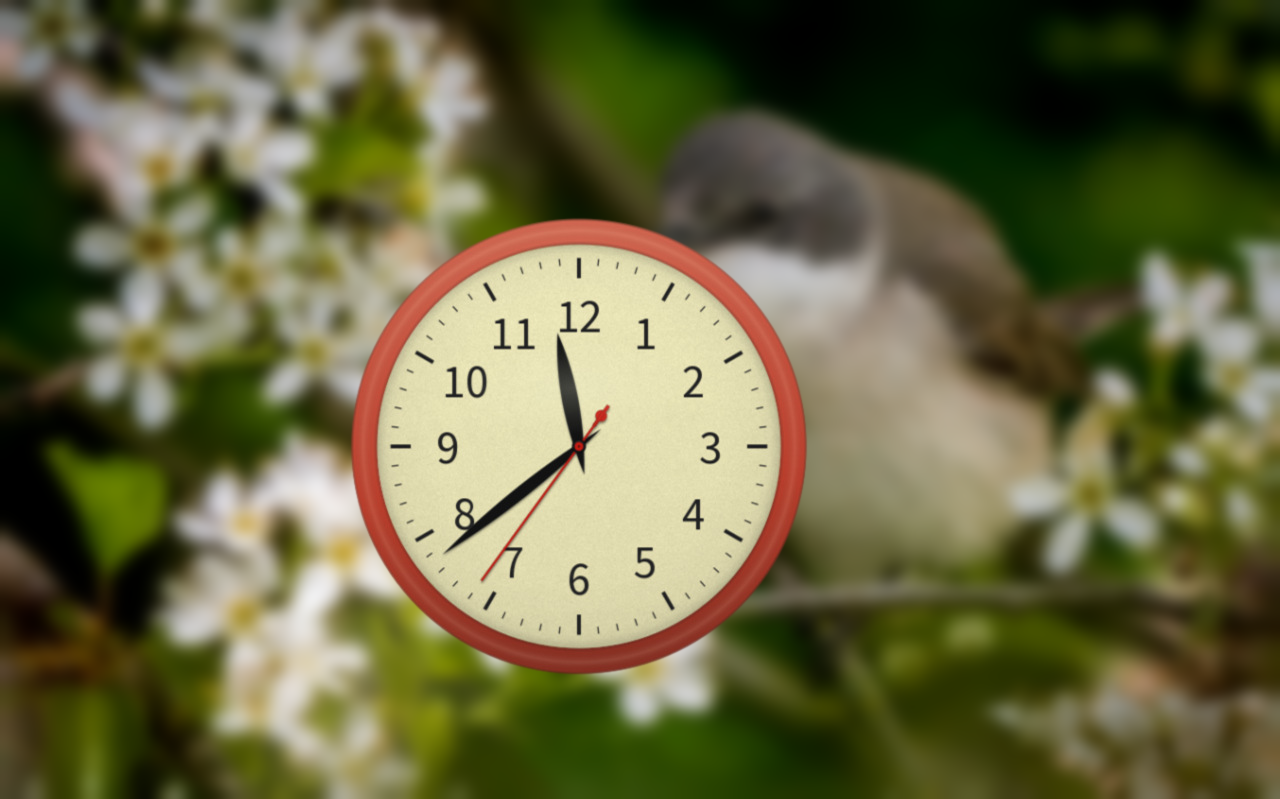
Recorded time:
11h38m36s
